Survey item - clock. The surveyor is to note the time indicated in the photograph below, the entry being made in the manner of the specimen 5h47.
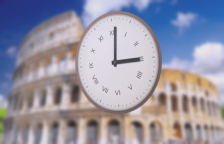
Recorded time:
3h01
